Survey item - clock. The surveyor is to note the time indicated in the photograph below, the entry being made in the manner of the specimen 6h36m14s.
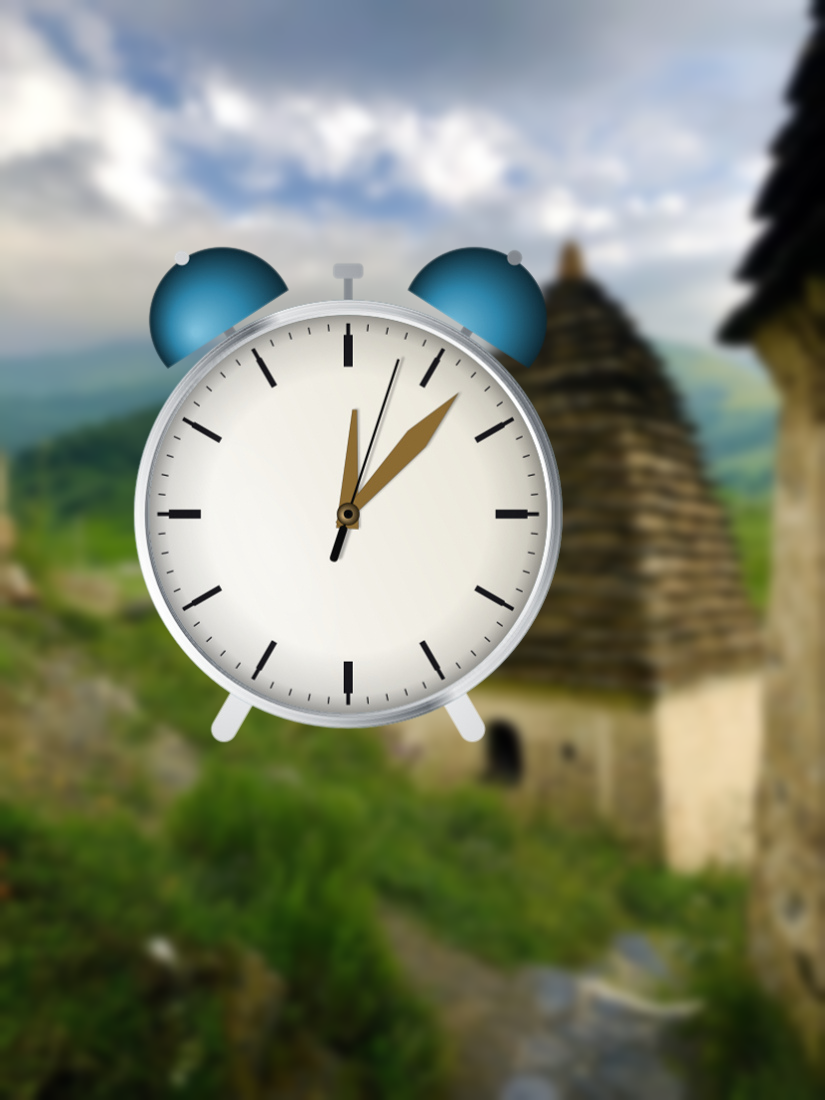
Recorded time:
12h07m03s
